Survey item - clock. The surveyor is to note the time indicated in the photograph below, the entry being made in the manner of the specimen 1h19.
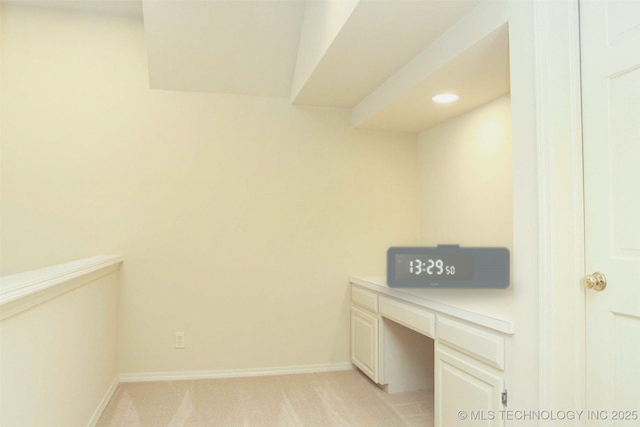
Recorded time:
13h29
